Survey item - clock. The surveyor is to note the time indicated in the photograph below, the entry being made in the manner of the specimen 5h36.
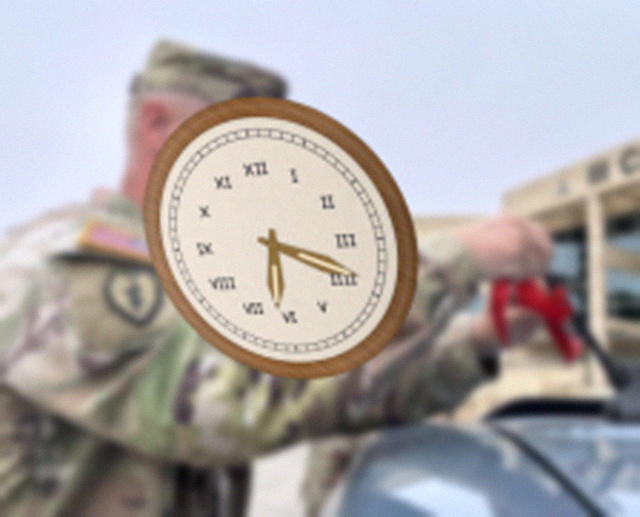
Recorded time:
6h19
